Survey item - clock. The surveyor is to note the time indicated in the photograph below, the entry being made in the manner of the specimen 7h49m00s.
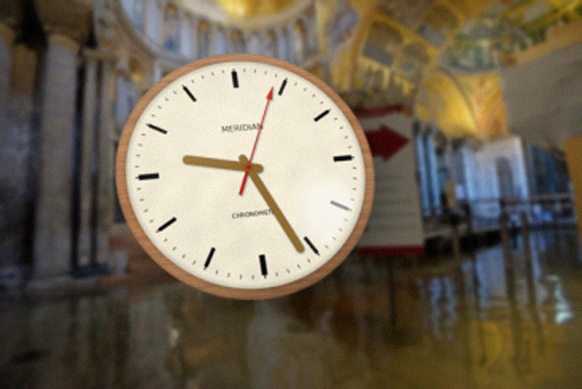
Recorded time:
9h26m04s
